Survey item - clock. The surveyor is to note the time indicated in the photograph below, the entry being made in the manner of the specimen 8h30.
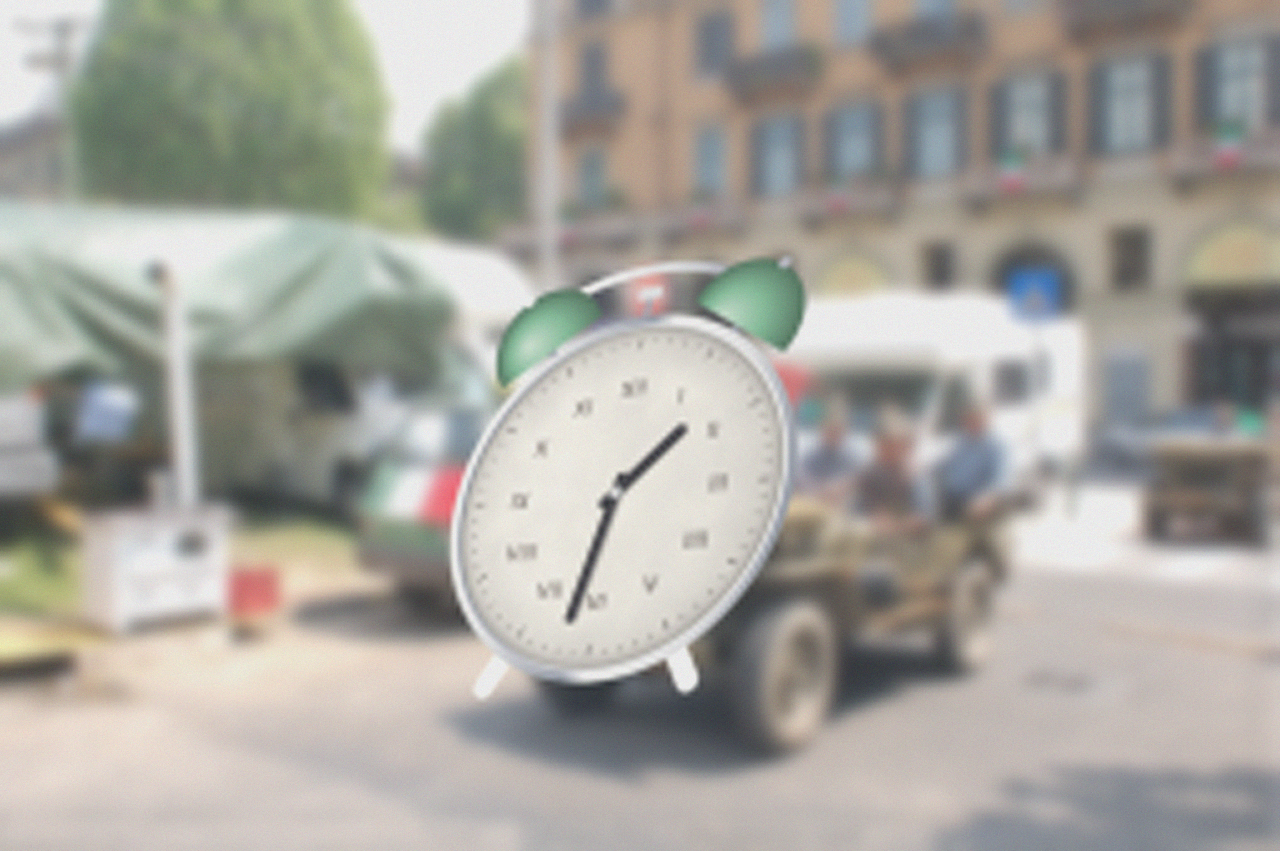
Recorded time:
1h32
